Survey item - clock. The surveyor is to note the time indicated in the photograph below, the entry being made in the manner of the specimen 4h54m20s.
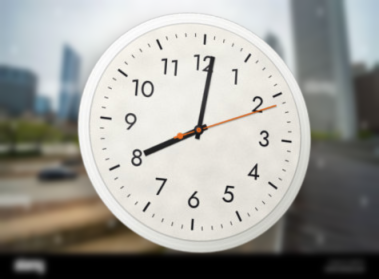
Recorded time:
8h01m11s
